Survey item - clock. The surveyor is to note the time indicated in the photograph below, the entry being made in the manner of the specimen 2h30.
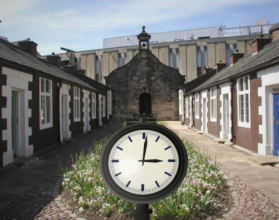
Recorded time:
3h01
